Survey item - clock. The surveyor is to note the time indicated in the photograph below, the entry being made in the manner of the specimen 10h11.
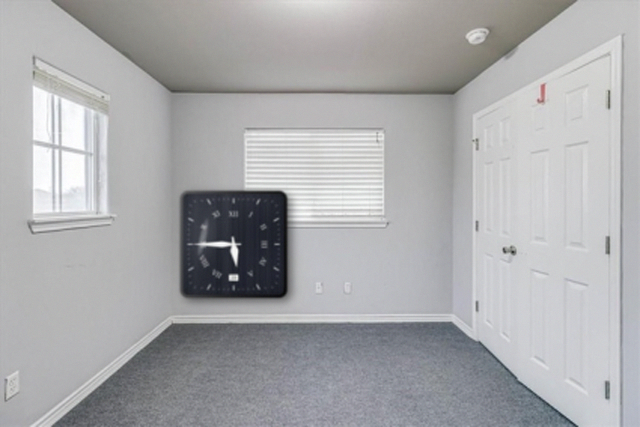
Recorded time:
5h45
